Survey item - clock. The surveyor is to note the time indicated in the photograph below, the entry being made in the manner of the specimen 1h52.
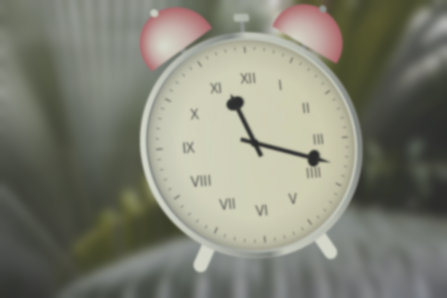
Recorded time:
11h18
